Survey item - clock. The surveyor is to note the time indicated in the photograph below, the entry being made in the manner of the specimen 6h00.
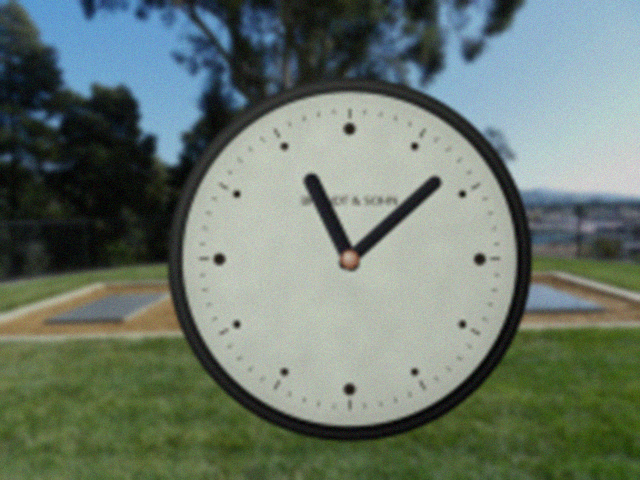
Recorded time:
11h08
